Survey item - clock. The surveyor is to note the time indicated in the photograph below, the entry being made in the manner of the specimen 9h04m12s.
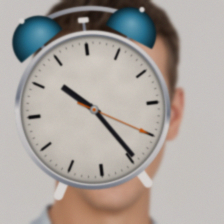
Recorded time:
10h24m20s
